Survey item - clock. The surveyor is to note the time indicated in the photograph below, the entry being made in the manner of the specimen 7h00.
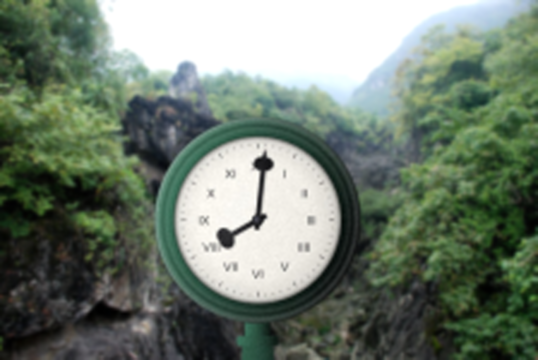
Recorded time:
8h01
